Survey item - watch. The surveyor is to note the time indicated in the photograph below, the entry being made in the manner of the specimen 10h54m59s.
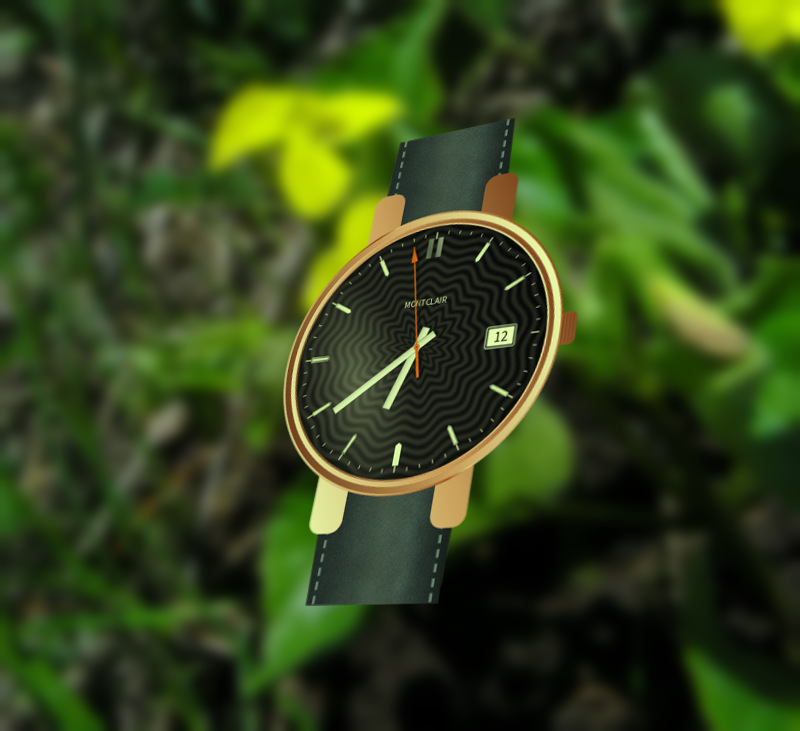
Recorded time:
6h38m58s
